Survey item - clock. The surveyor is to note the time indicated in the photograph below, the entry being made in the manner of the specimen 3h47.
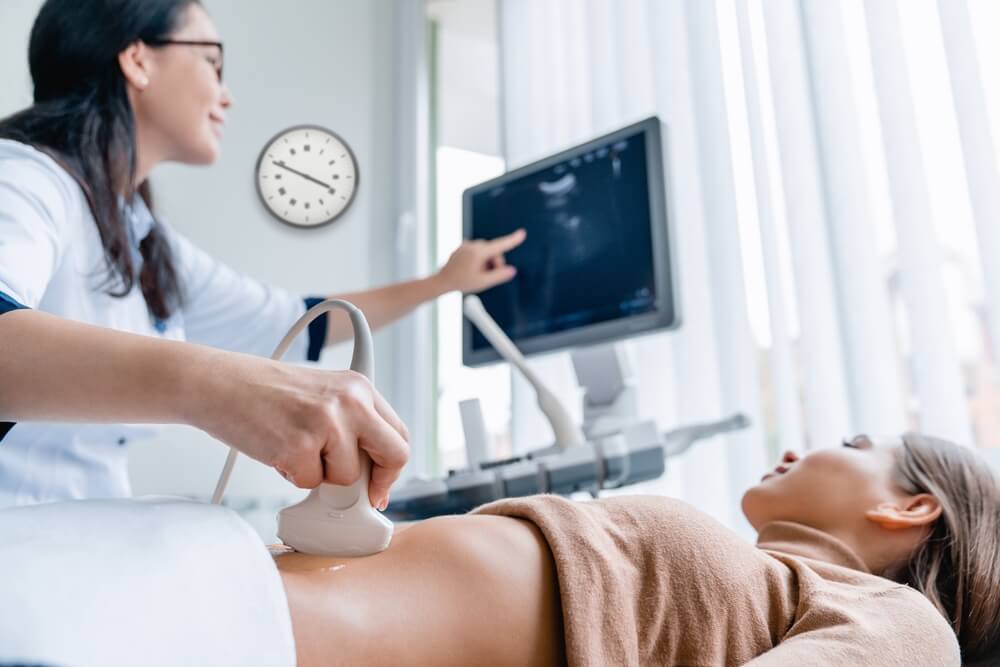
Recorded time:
3h49
